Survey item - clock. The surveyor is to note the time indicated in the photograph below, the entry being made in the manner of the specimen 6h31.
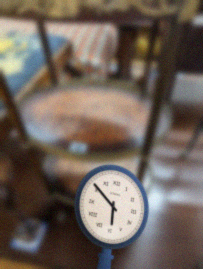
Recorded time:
5h51
